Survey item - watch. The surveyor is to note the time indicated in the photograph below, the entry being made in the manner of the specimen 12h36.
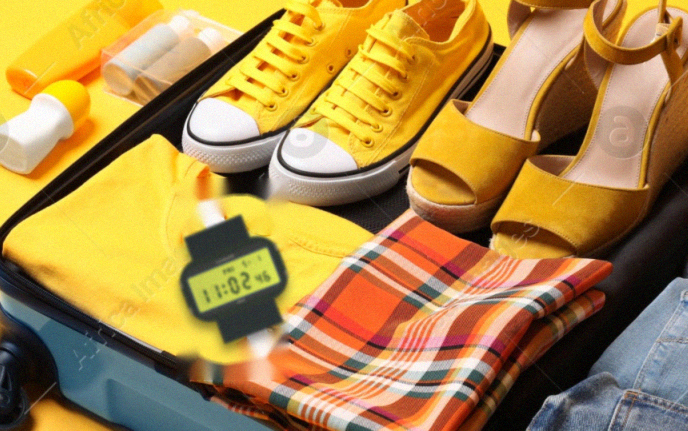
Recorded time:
11h02
